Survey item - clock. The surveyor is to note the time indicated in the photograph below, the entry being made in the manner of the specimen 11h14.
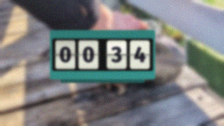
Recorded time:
0h34
